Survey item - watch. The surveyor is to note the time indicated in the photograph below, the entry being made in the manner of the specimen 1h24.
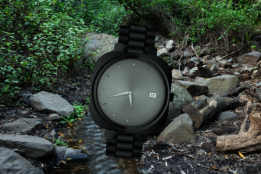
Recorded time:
5h42
